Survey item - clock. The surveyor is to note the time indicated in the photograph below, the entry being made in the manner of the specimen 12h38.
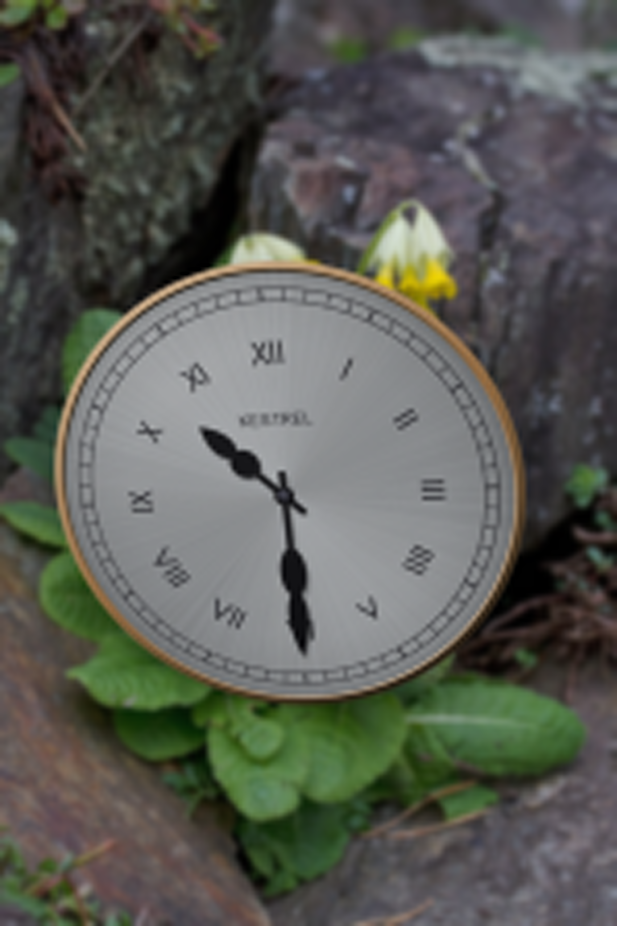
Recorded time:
10h30
